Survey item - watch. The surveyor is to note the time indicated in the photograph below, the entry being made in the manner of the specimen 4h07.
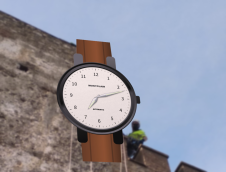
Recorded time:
7h12
